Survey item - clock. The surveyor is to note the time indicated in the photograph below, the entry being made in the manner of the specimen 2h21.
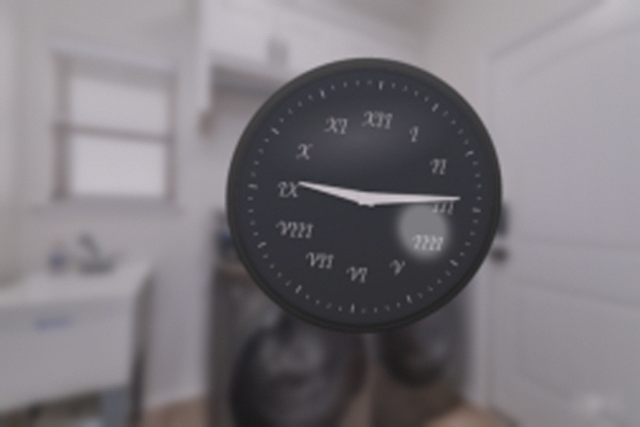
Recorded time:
9h14
